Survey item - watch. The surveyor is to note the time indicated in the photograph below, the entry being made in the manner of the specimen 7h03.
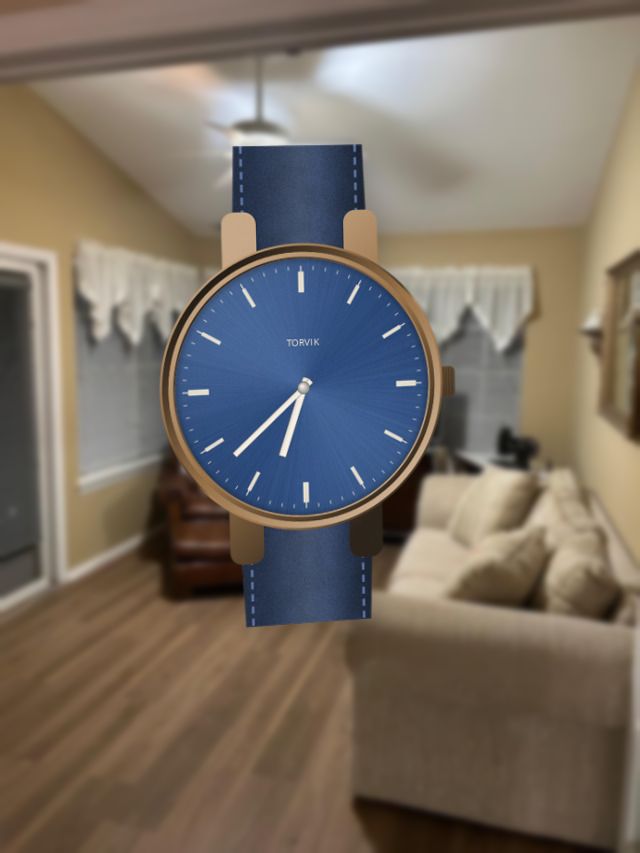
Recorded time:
6h38
